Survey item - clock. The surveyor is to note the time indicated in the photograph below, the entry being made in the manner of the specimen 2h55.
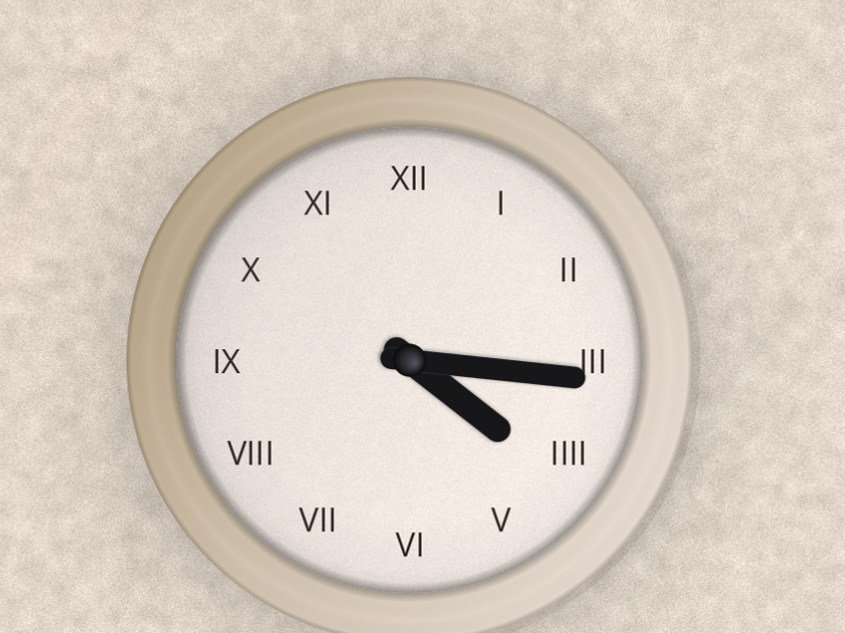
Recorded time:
4h16
